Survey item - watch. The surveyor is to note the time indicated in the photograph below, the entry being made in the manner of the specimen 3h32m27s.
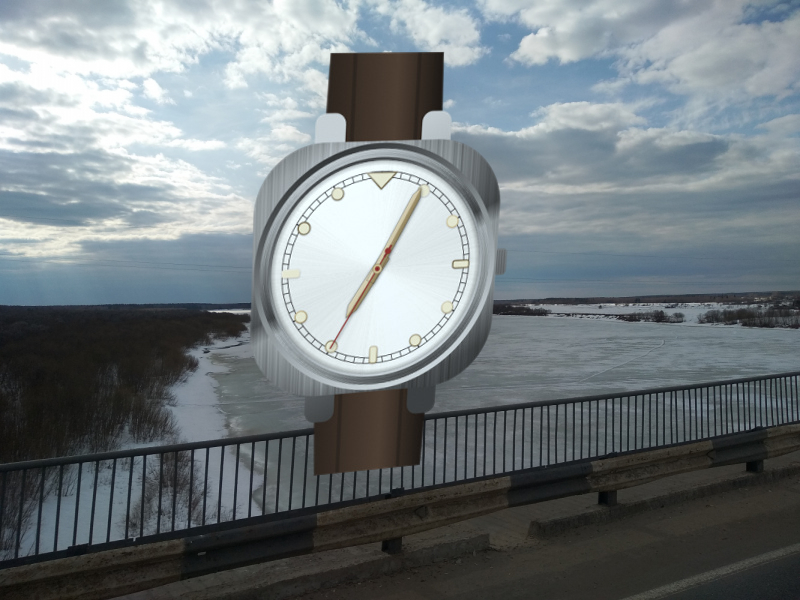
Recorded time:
7h04m35s
